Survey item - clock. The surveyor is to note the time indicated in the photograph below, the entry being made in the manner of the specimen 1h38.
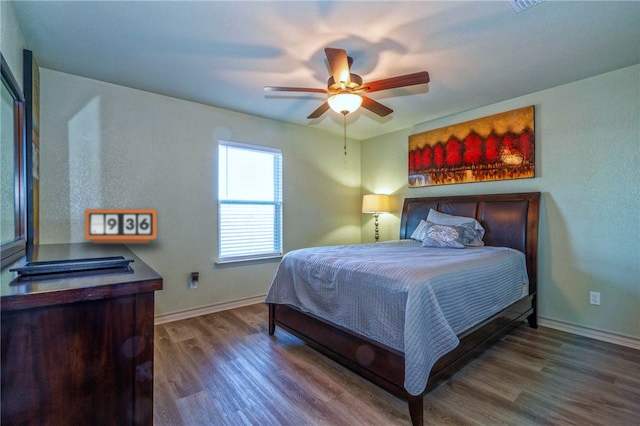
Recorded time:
9h36
